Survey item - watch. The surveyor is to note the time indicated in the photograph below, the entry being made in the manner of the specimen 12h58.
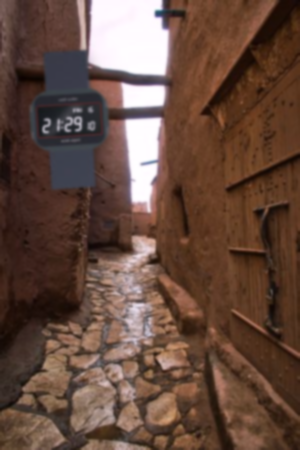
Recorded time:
21h29
